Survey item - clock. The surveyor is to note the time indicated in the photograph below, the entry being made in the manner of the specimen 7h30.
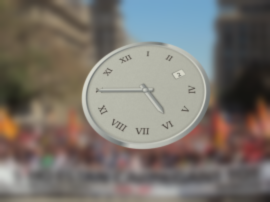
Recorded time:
5h50
